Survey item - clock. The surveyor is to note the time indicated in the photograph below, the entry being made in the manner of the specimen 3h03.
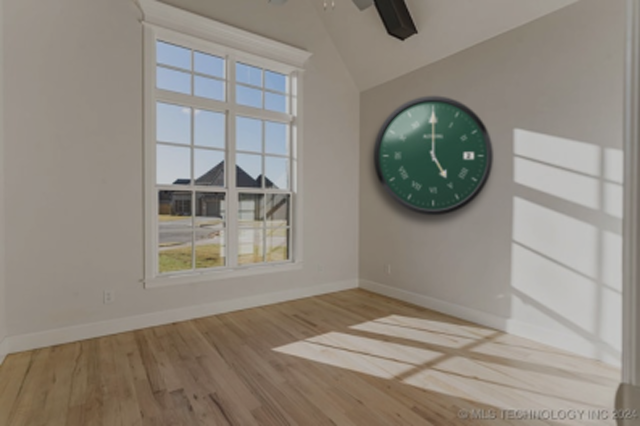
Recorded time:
5h00
